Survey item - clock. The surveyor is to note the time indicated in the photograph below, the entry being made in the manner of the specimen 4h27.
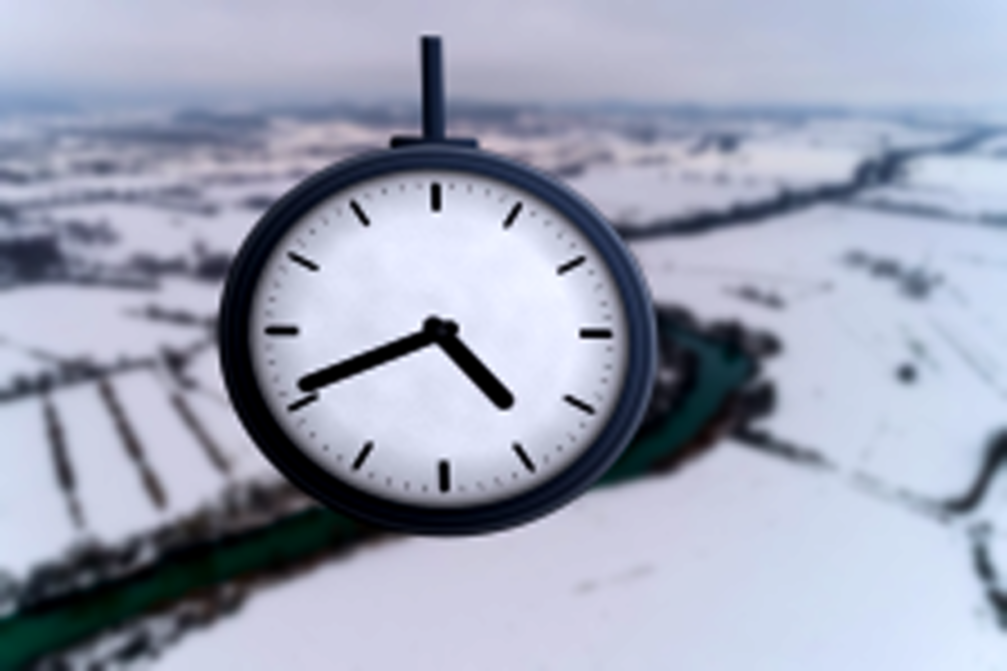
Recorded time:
4h41
